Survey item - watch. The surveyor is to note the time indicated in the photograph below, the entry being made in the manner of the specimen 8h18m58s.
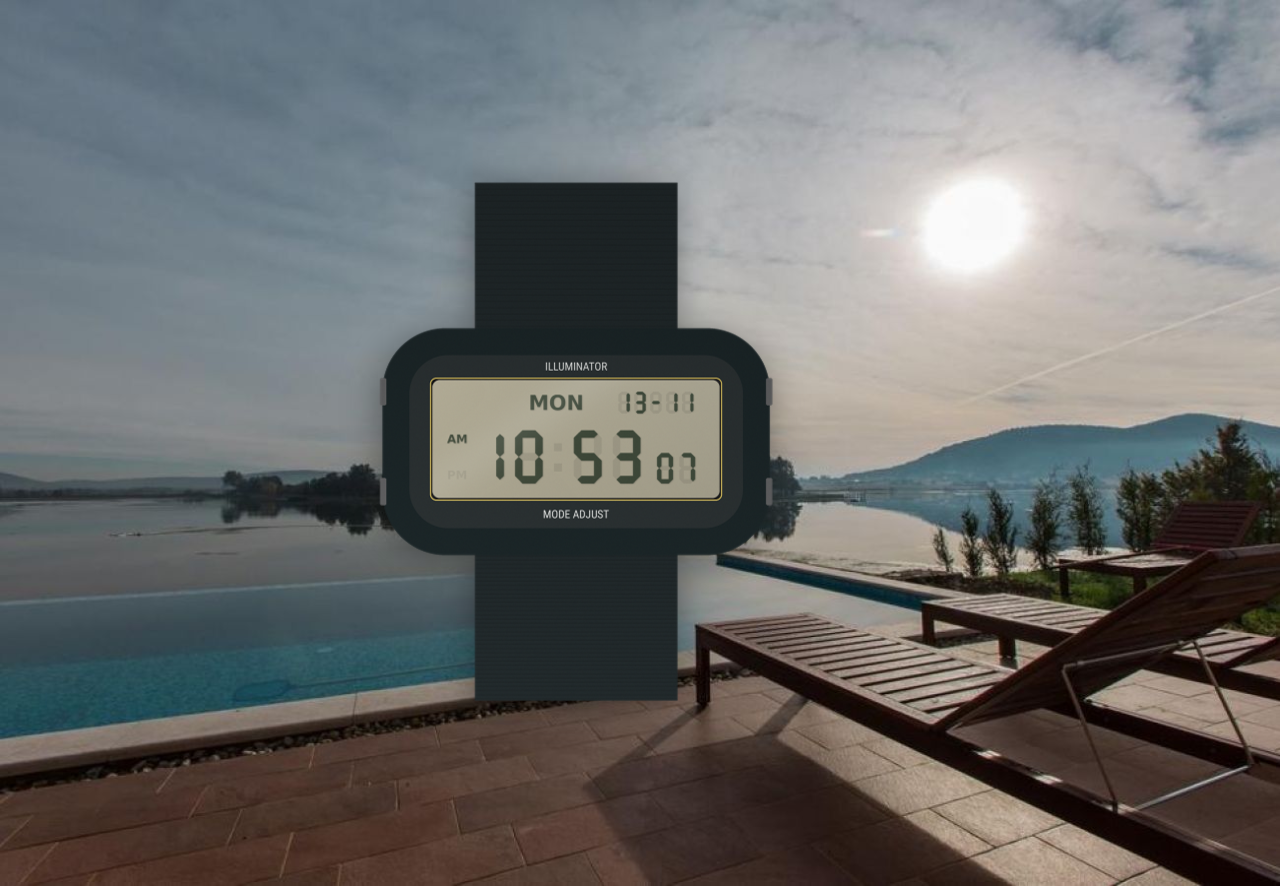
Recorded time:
10h53m07s
